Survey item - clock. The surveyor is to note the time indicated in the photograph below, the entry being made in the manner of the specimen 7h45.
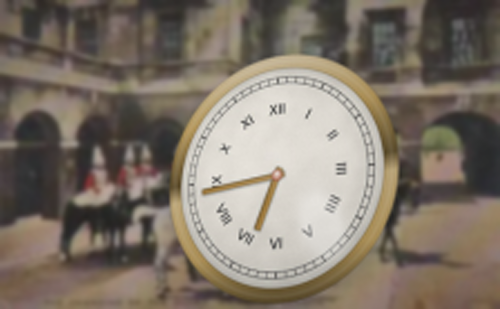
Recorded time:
6h44
